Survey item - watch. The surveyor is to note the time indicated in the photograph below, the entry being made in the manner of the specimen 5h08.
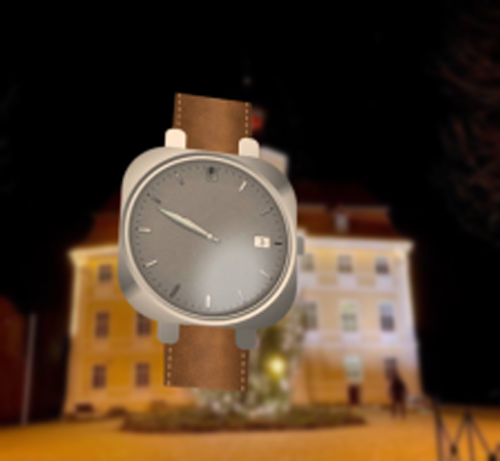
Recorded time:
9h49
